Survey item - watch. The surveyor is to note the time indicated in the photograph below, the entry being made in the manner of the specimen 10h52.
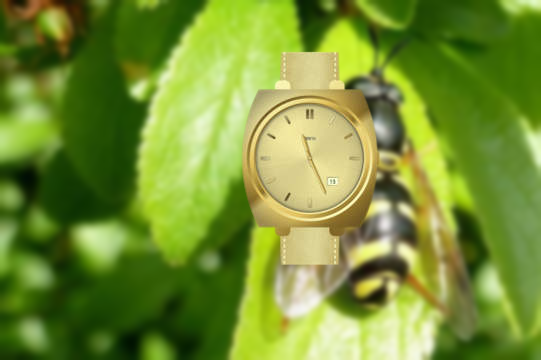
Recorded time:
11h26
